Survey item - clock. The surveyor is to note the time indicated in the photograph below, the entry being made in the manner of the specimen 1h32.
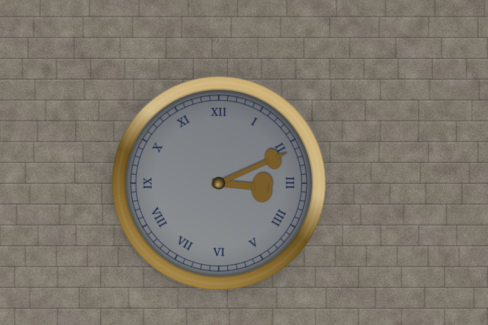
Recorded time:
3h11
